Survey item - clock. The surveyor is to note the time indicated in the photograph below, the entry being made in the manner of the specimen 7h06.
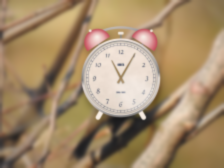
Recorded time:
11h05
